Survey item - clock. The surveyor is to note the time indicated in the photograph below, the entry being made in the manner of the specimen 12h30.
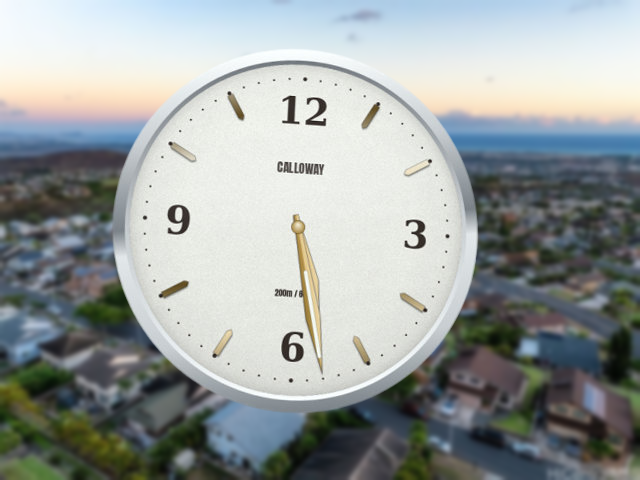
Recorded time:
5h28
